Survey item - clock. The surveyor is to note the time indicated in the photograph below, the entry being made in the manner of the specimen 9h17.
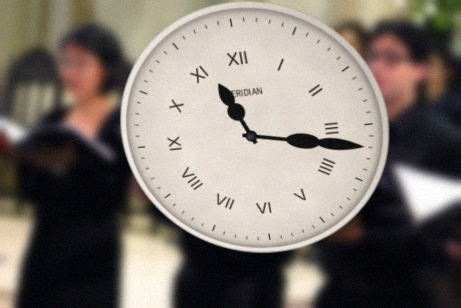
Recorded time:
11h17
